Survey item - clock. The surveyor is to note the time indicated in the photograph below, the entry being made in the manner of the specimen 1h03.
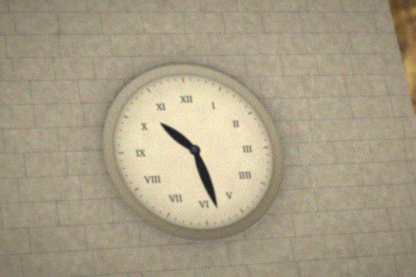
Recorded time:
10h28
